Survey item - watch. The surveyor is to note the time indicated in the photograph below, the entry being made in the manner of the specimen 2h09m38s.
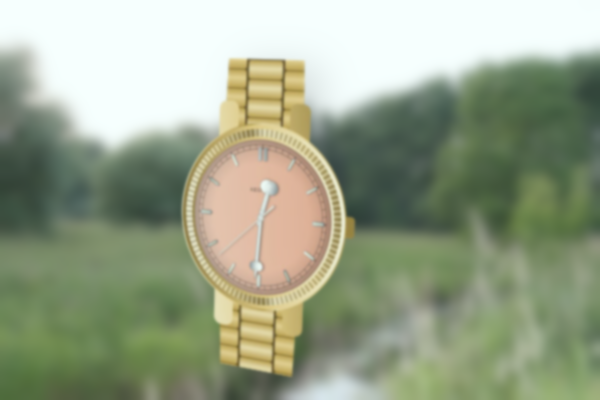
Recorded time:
12h30m38s
